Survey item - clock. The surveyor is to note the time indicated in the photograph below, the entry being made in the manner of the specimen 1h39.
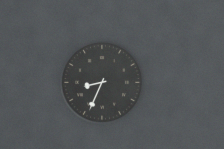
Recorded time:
8h34
